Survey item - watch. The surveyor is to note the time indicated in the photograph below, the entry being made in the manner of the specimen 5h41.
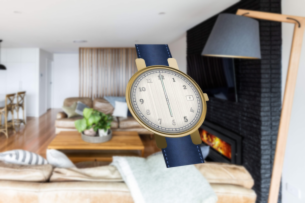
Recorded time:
6h00
